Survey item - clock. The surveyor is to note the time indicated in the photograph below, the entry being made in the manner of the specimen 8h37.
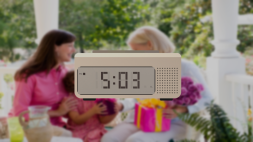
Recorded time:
5h03
